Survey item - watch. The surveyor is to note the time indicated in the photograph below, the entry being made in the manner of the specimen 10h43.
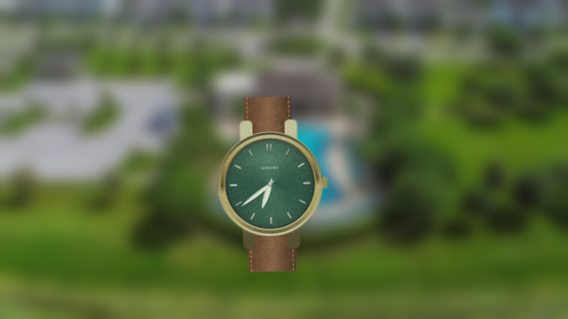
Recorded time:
6h39
